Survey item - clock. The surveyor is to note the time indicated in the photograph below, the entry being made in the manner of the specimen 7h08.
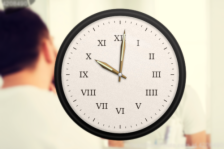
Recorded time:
10h01
